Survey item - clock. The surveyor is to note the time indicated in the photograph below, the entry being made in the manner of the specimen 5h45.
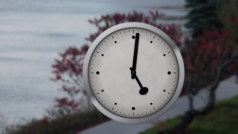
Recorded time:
5h01
